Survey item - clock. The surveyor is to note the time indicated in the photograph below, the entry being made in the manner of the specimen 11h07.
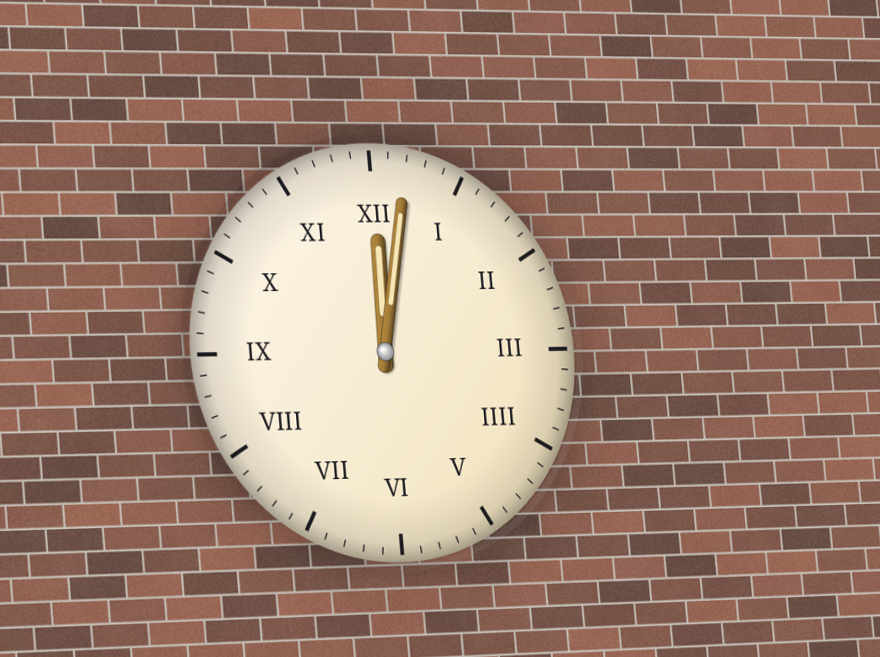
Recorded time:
12h02
